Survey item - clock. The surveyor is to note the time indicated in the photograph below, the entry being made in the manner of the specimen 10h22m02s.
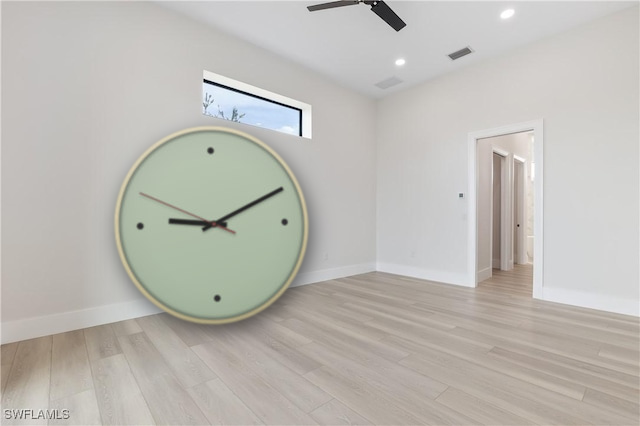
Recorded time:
9h10m49s
